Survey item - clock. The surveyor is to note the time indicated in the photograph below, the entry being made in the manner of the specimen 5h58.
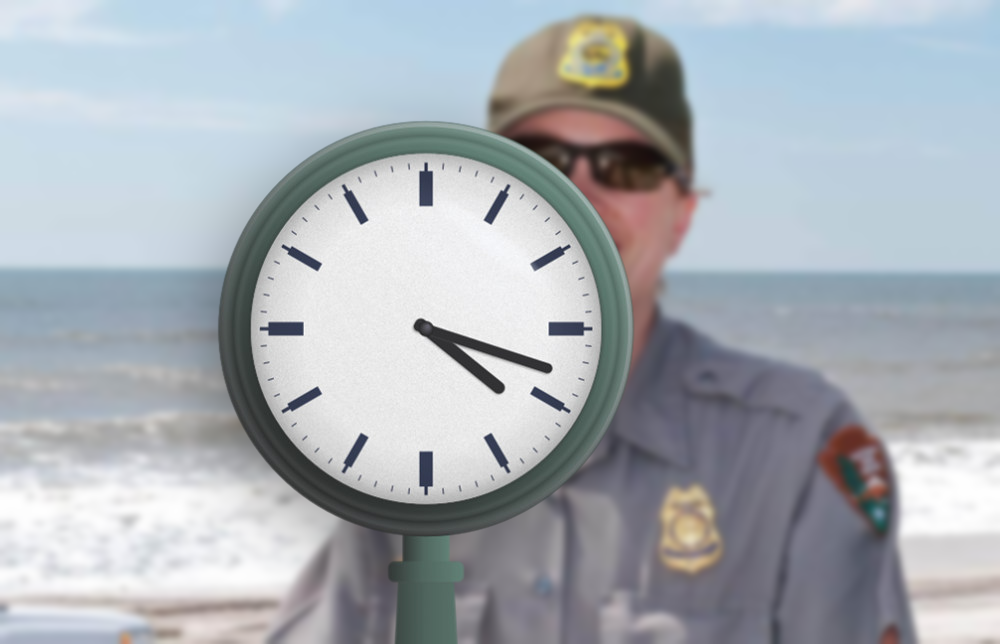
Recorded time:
4h18
